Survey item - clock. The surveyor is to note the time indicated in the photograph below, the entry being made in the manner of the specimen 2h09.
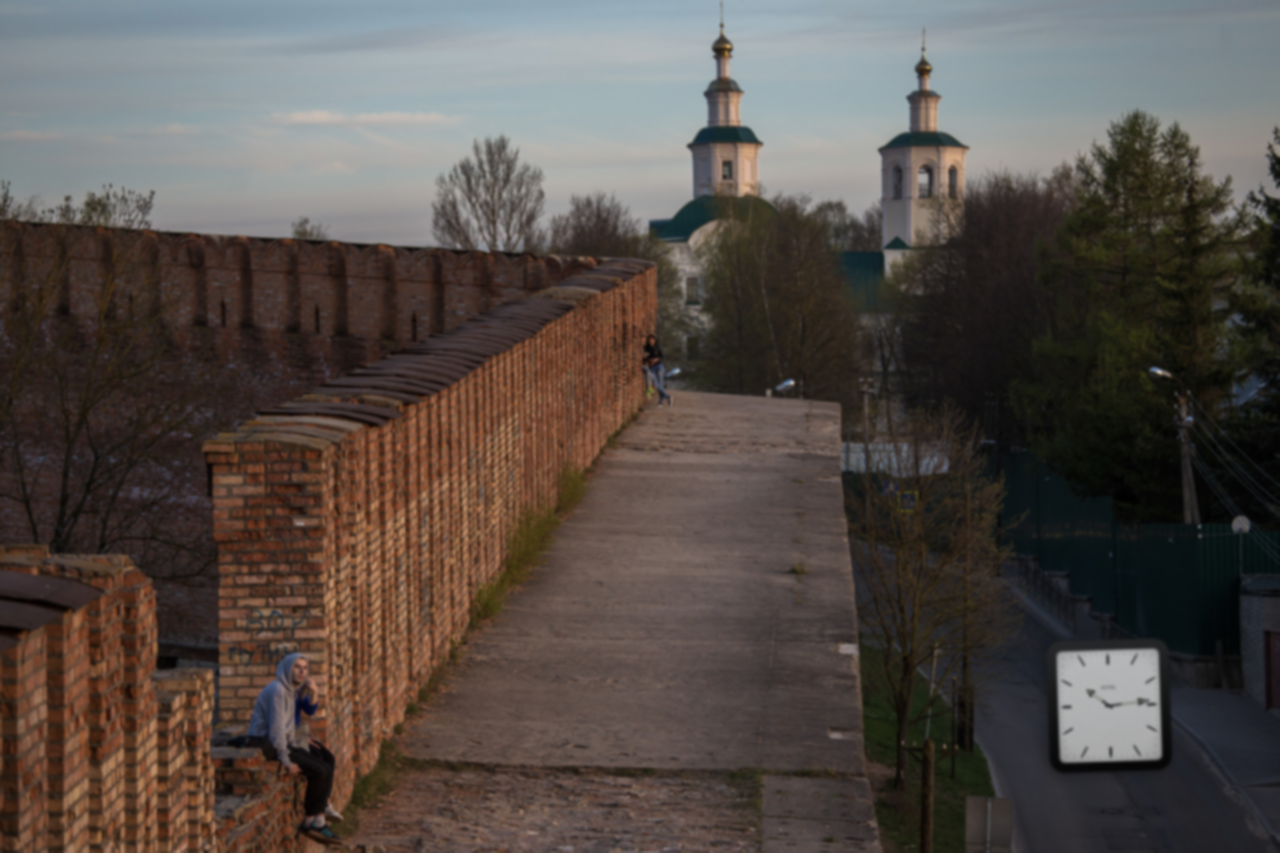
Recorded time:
10h14
